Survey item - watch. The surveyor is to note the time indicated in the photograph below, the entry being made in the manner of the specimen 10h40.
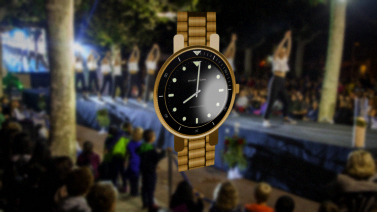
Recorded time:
8h01
